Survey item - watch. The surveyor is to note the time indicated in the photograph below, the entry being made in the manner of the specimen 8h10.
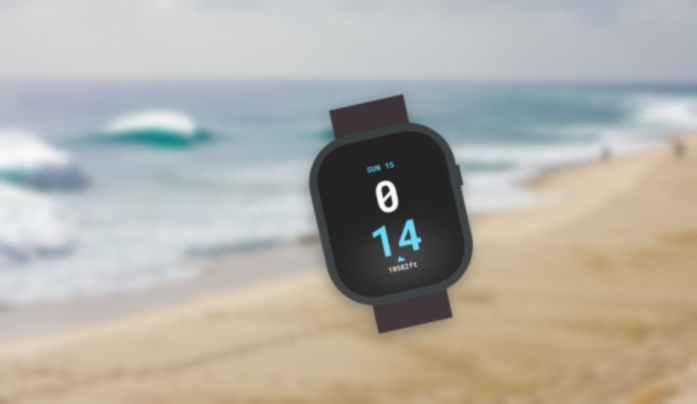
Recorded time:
0h14
